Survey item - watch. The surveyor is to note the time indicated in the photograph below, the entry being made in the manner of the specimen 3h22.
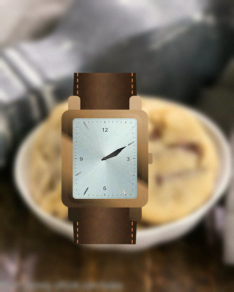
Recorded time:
2h10
